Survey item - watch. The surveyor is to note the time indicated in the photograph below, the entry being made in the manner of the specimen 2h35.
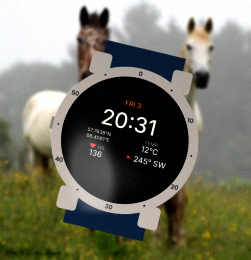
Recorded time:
20h31
